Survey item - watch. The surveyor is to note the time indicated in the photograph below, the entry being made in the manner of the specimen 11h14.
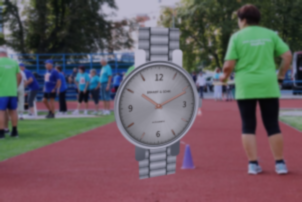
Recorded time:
10h11
